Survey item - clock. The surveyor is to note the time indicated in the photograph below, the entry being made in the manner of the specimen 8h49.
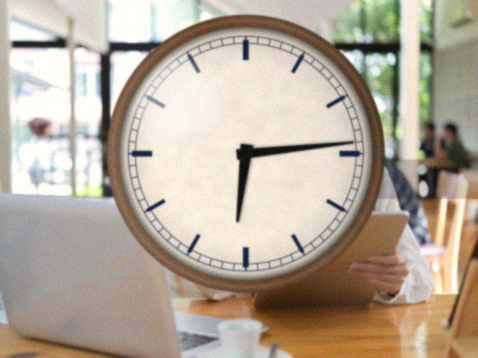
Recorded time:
6h14
